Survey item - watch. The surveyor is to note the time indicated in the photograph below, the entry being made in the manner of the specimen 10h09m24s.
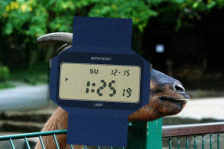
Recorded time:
1h25m19s
